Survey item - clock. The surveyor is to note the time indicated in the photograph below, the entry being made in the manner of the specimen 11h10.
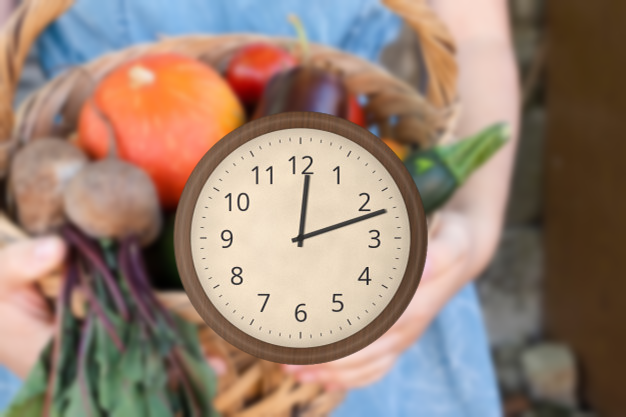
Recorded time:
12h12
